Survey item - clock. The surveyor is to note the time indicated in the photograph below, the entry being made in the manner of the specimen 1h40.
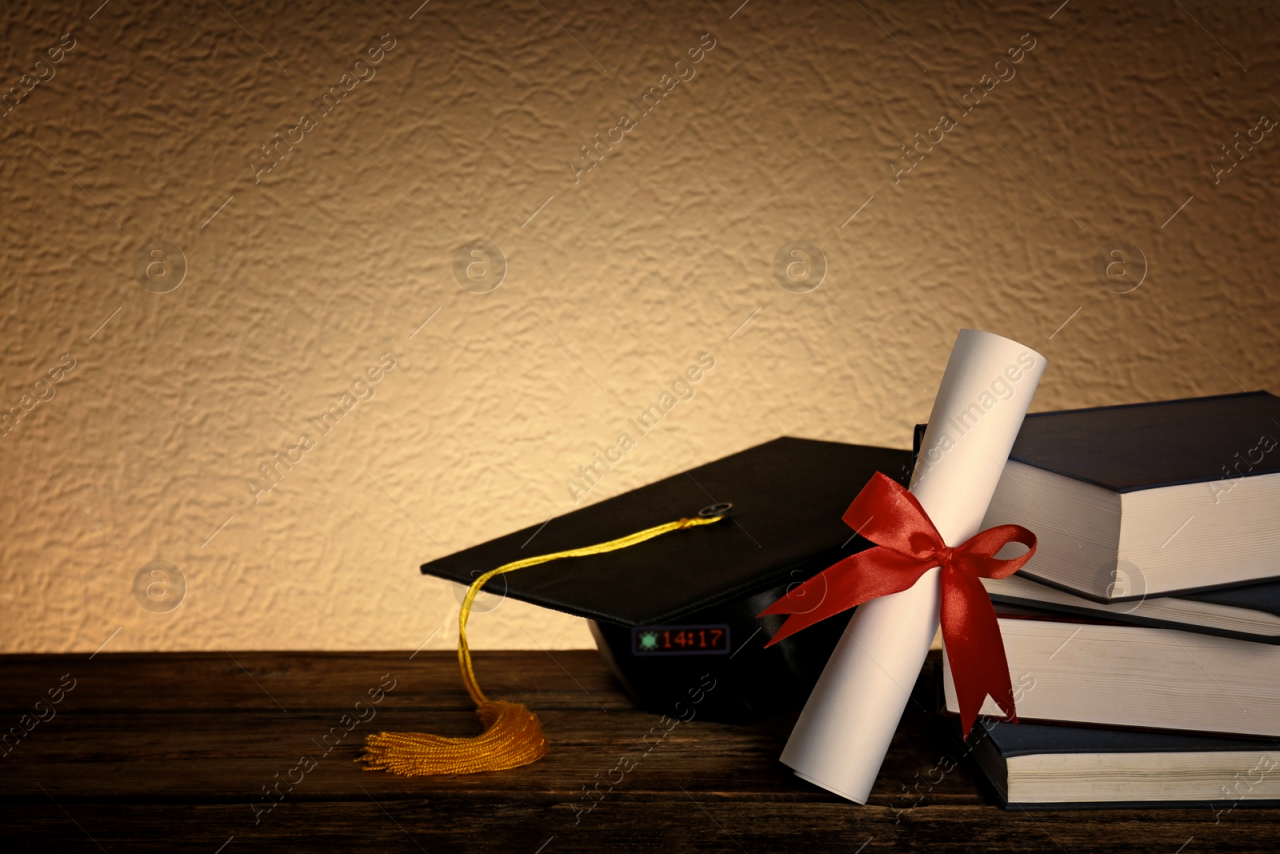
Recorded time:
14h17
